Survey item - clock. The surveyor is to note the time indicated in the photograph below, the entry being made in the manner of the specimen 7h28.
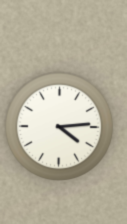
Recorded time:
4h14
